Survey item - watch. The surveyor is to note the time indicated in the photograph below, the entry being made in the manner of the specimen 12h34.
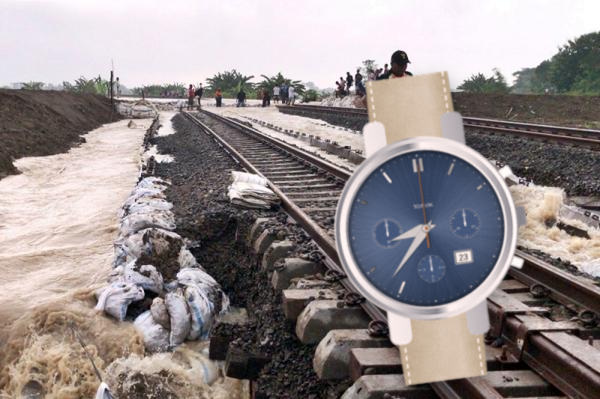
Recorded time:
8h37
